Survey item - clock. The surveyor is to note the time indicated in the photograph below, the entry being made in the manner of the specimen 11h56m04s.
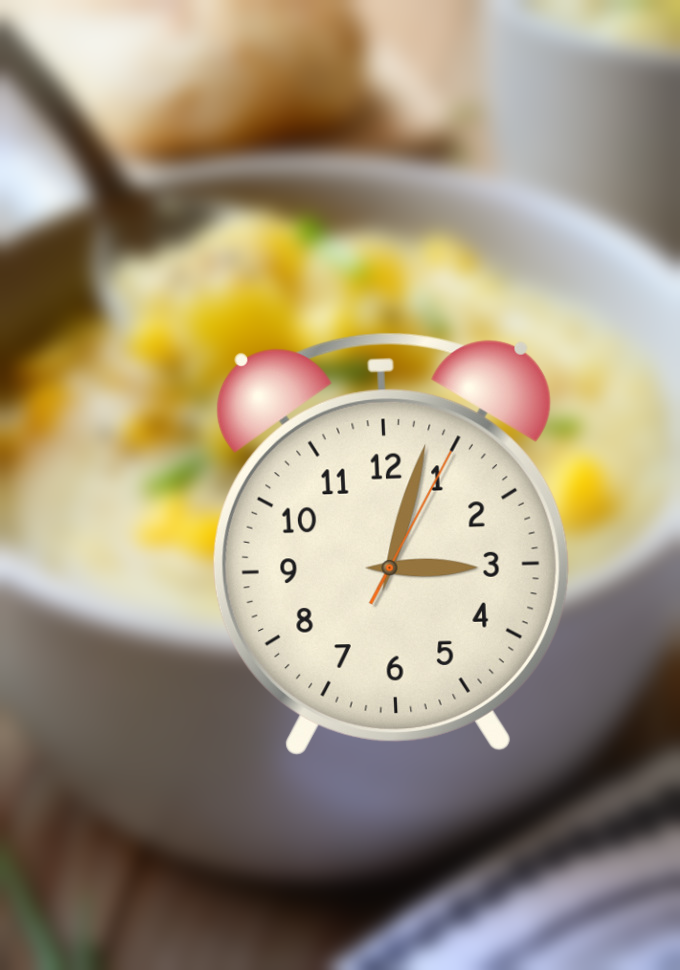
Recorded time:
3h03m05s
